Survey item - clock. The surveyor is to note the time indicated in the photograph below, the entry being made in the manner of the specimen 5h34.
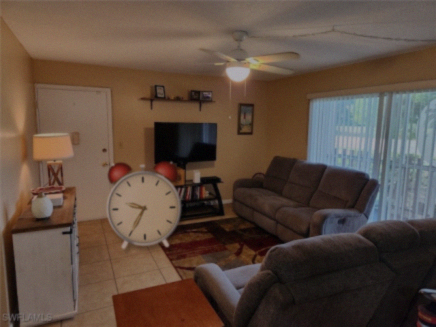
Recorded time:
9h35
